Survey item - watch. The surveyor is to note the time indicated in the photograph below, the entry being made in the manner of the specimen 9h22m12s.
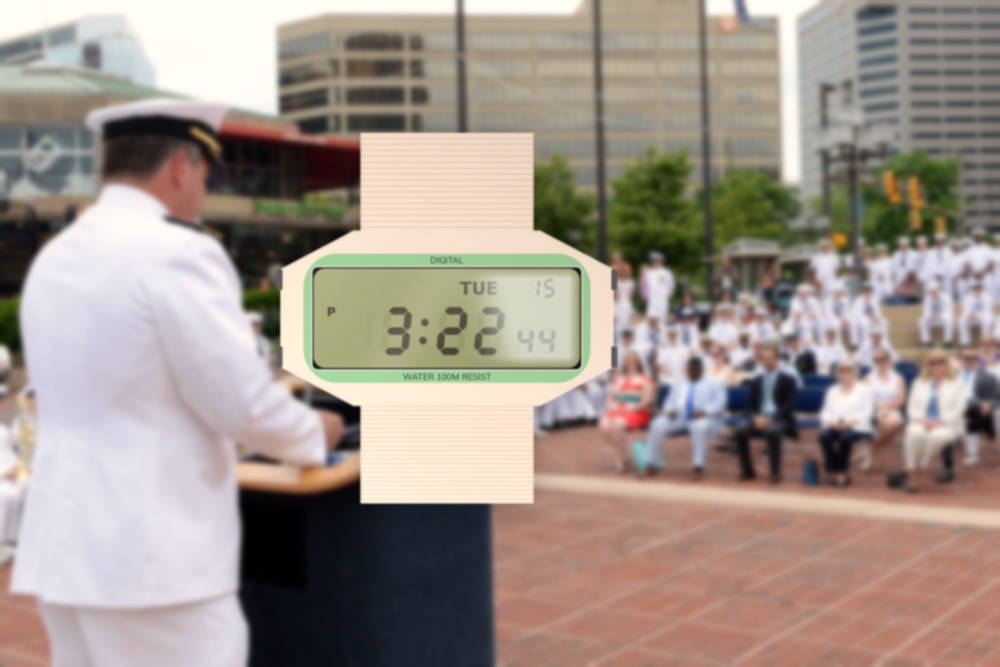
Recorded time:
3h22m44s
